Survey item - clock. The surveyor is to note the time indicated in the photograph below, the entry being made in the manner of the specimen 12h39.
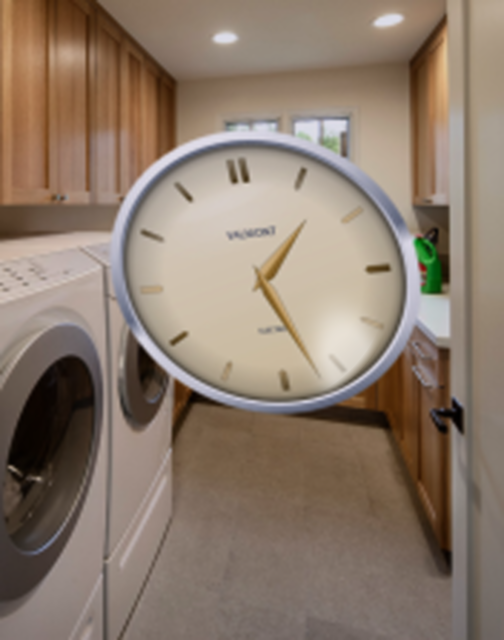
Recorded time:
1h27
